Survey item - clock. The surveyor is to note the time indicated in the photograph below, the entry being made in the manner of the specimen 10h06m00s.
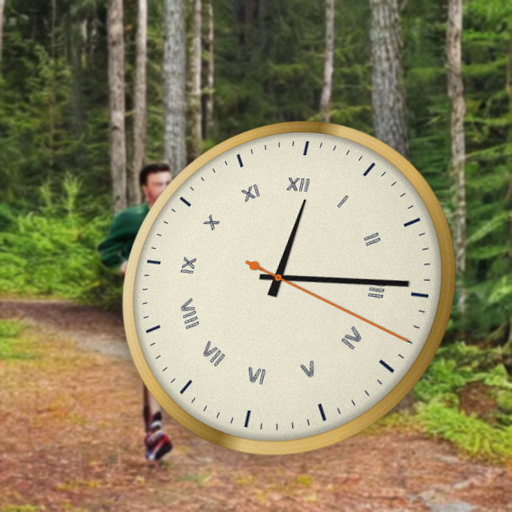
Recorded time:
12h14m18s
